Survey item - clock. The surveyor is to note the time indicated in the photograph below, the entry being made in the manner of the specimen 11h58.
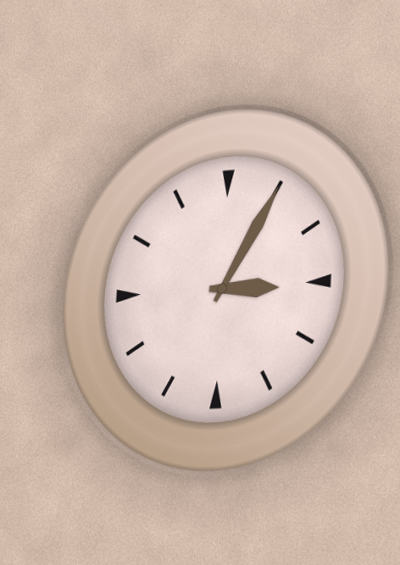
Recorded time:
3h05
